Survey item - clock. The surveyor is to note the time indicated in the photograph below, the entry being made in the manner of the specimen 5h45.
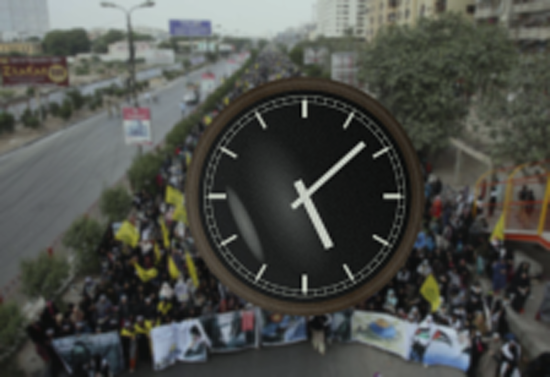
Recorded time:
5h08
